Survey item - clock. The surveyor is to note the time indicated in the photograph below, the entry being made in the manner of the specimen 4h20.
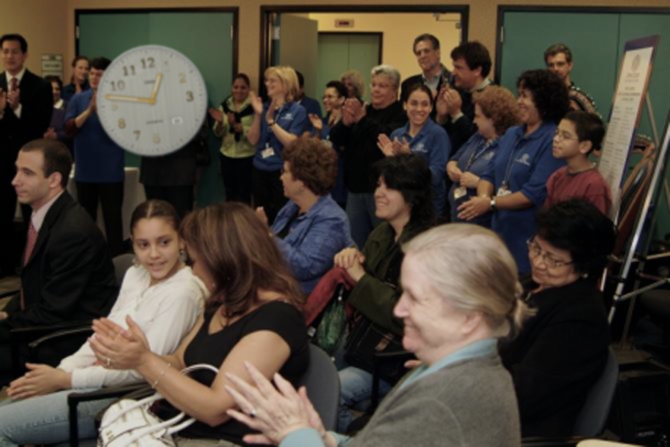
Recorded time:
12h47
